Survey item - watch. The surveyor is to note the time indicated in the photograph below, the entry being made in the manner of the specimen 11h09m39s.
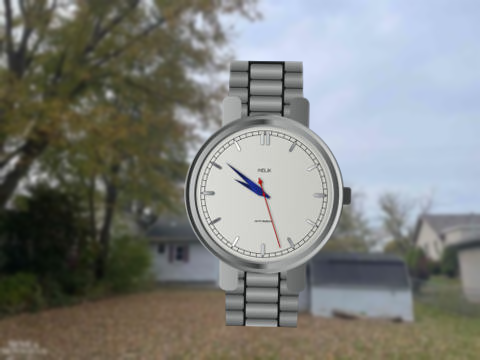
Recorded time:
9h51m27s
